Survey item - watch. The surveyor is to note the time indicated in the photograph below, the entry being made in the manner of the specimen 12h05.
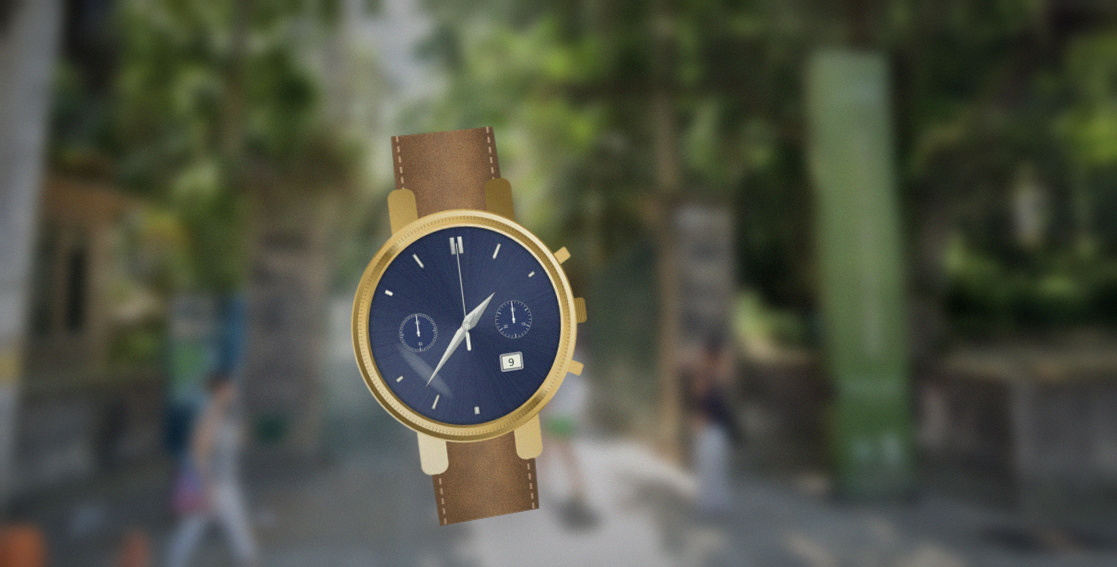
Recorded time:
1h37
